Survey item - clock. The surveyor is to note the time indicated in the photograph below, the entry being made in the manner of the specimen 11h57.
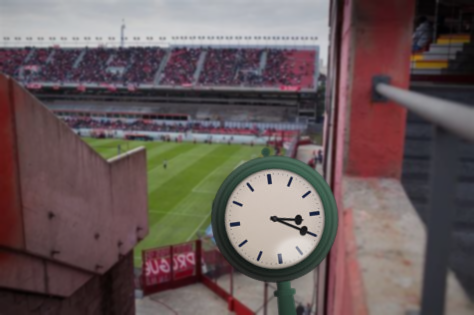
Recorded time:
3h20
